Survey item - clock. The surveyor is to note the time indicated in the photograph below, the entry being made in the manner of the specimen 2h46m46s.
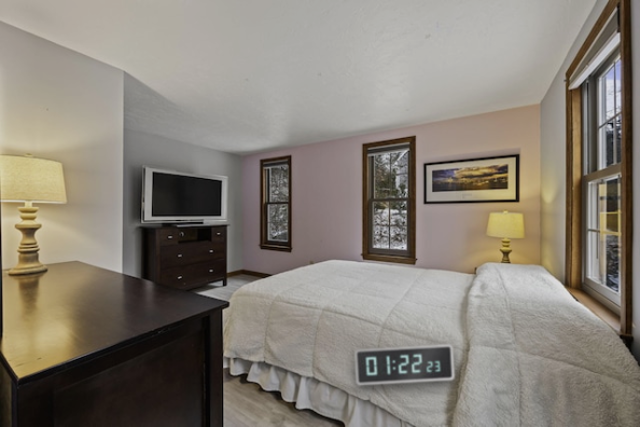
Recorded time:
1h22m23s
